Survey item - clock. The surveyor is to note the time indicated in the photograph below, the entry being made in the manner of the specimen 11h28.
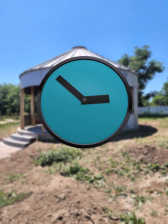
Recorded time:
2h52
